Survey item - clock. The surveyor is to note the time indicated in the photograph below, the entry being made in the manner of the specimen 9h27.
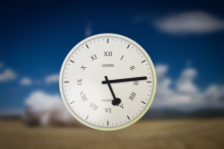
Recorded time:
5h14
